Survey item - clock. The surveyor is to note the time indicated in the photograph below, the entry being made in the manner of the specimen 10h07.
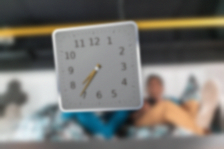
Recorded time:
7h36
